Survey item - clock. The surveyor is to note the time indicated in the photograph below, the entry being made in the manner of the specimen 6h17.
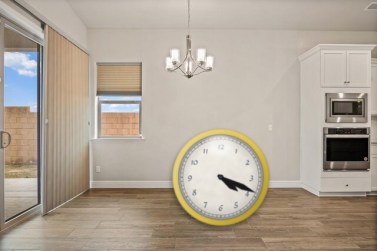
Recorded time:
4h19
